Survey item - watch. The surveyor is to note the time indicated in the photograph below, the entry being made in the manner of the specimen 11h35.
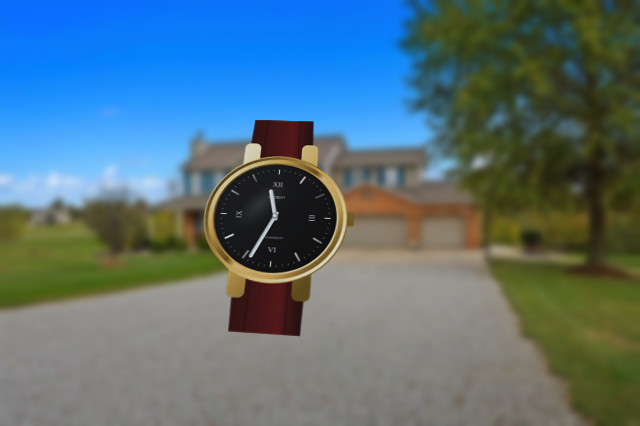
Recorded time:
11h34
